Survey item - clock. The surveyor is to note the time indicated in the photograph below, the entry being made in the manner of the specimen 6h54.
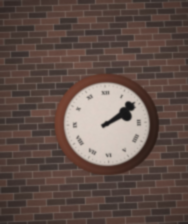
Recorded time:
2h09
